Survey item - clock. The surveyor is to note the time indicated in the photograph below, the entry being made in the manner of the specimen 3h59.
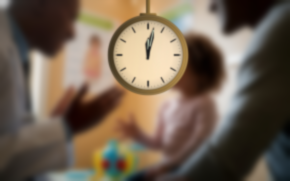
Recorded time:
12h02
